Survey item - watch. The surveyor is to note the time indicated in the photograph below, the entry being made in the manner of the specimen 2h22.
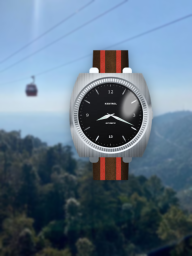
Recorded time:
8h19
